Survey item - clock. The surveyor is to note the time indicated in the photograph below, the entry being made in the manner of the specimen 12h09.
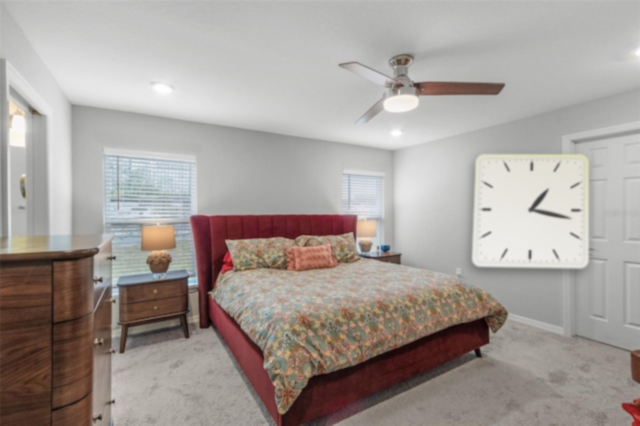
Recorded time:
1h17
